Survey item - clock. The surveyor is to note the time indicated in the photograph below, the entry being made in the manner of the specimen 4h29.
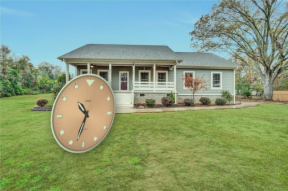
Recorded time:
10h33
